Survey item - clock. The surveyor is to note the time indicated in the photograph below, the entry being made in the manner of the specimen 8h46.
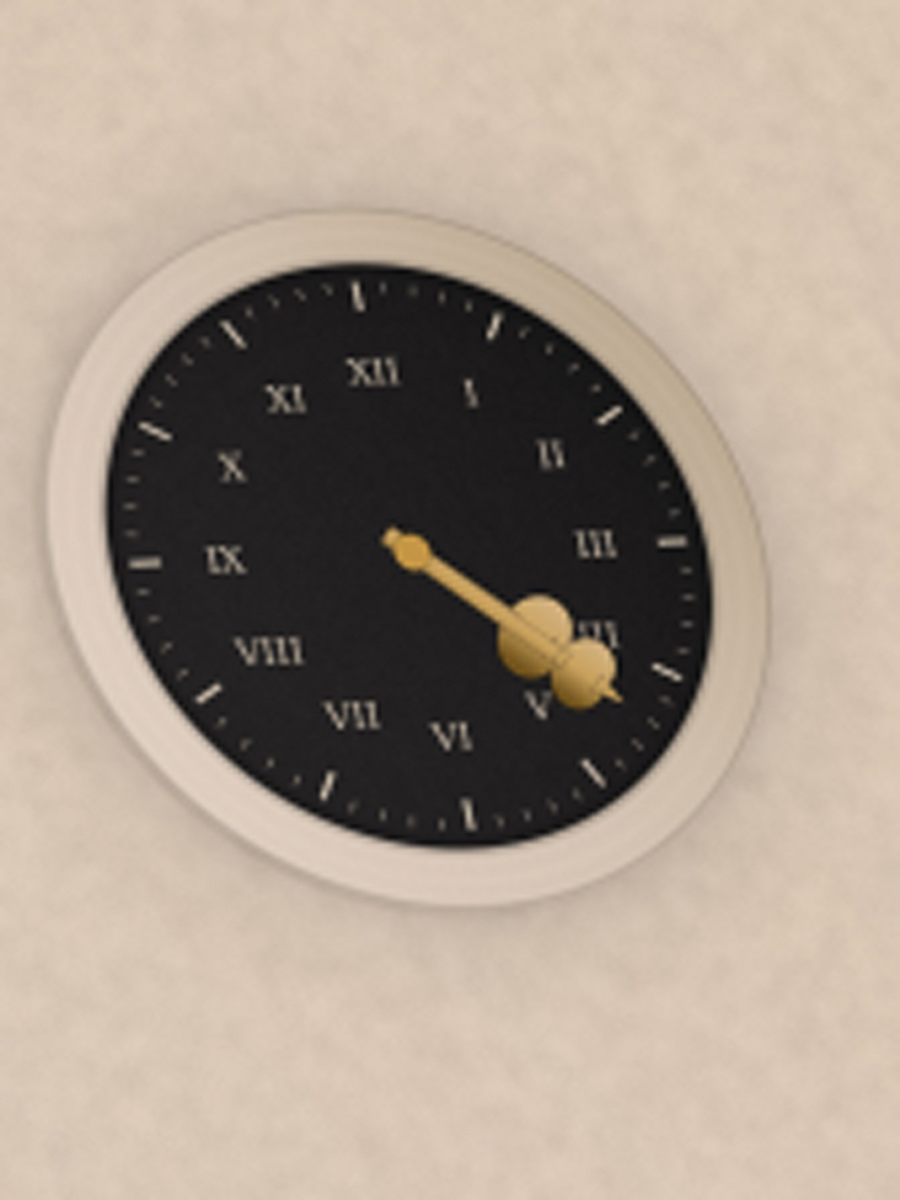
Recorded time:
4h22
